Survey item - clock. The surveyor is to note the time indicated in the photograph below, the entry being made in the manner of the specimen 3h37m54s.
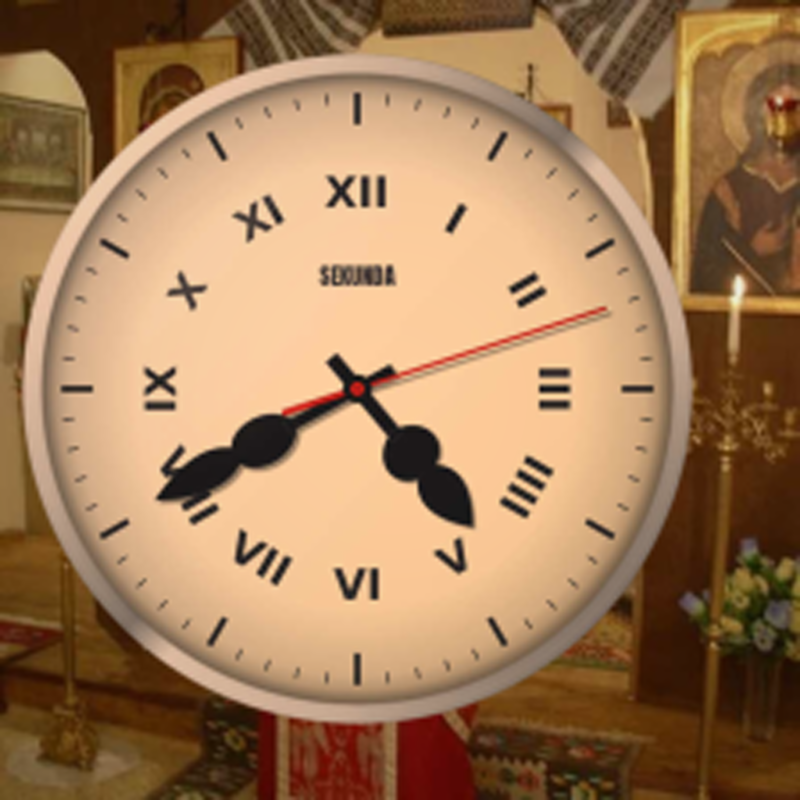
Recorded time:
4h40m12s
